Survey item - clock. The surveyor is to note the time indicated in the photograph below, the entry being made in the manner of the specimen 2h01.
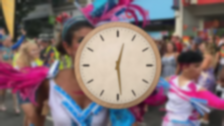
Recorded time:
12h29
